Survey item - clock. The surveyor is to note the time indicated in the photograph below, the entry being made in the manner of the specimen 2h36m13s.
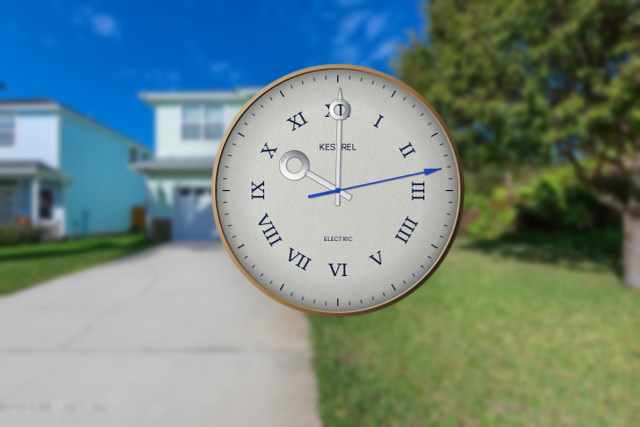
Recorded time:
10h00m13s
